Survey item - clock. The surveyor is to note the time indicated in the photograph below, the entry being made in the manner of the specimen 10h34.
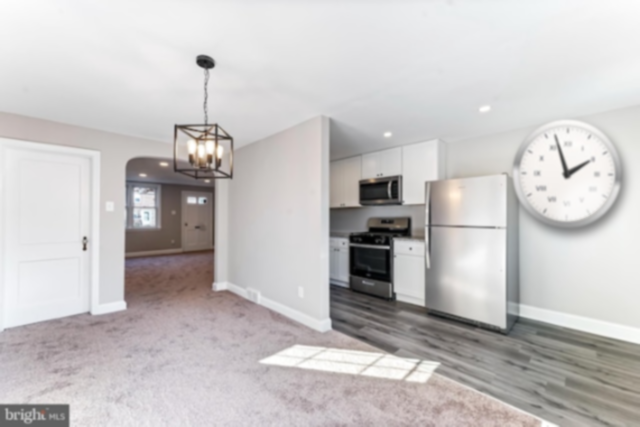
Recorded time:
1h57
